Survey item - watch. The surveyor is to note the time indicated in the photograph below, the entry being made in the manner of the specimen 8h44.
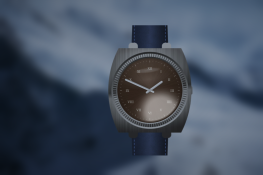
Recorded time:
1h49
